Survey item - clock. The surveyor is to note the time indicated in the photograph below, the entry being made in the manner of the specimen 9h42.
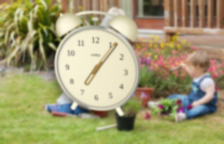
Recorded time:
7h06
